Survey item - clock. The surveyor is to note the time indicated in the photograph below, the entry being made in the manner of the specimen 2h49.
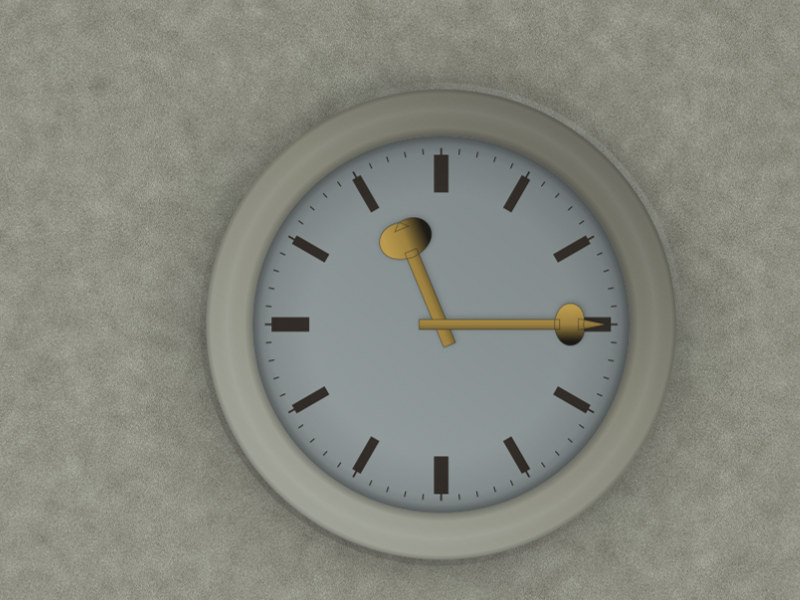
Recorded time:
11h15
